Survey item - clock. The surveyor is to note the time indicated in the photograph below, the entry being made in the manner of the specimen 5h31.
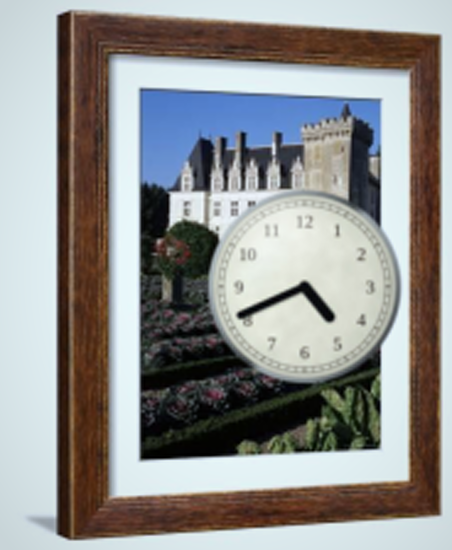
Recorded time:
4h41
